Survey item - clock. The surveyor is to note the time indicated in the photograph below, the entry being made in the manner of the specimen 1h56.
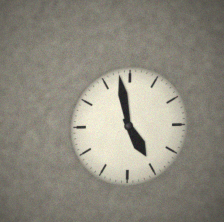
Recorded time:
4h58
